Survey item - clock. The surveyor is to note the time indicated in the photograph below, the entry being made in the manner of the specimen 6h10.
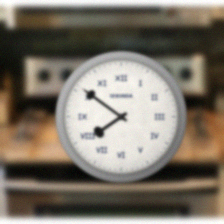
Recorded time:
7h51
